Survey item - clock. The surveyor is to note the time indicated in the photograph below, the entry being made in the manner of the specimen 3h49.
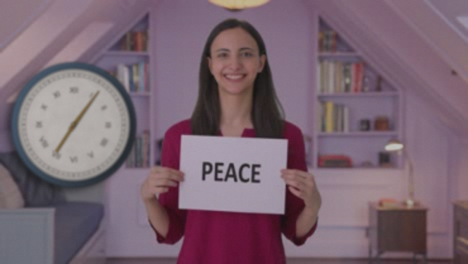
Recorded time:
7h06
